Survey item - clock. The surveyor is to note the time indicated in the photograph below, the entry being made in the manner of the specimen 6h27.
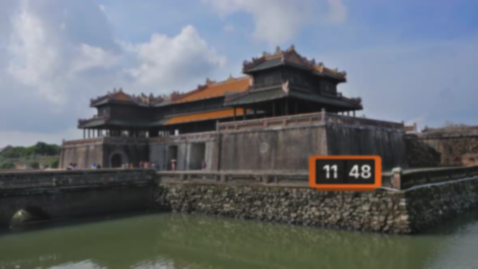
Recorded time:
11h48
